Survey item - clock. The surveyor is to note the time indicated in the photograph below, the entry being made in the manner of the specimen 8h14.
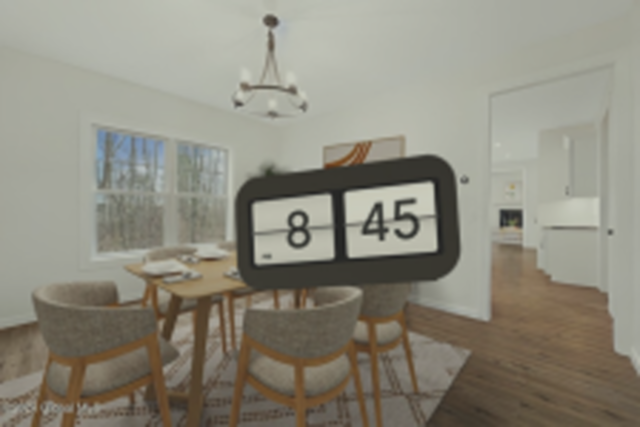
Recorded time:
8h45
